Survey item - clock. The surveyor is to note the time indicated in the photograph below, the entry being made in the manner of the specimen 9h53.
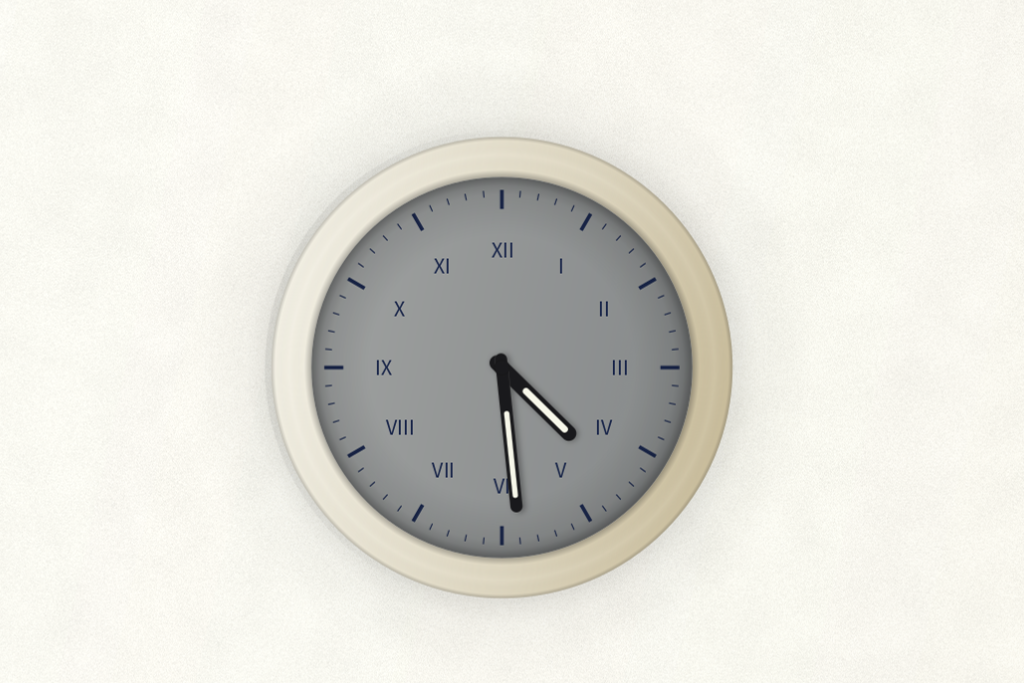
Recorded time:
4h29
